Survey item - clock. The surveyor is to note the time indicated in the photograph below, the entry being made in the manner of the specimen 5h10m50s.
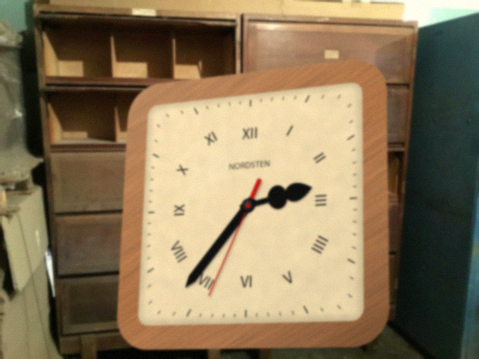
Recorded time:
2h36m34s
